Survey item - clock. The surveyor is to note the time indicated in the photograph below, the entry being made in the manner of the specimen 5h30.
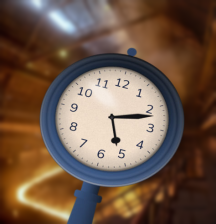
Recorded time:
5h12
